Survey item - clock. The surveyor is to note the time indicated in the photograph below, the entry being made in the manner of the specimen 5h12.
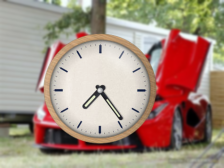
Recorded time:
7h24
